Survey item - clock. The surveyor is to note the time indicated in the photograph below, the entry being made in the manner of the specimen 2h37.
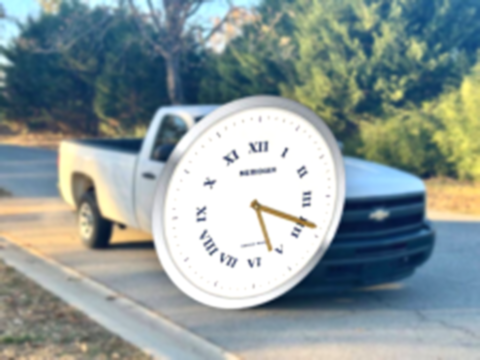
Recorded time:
5h19
